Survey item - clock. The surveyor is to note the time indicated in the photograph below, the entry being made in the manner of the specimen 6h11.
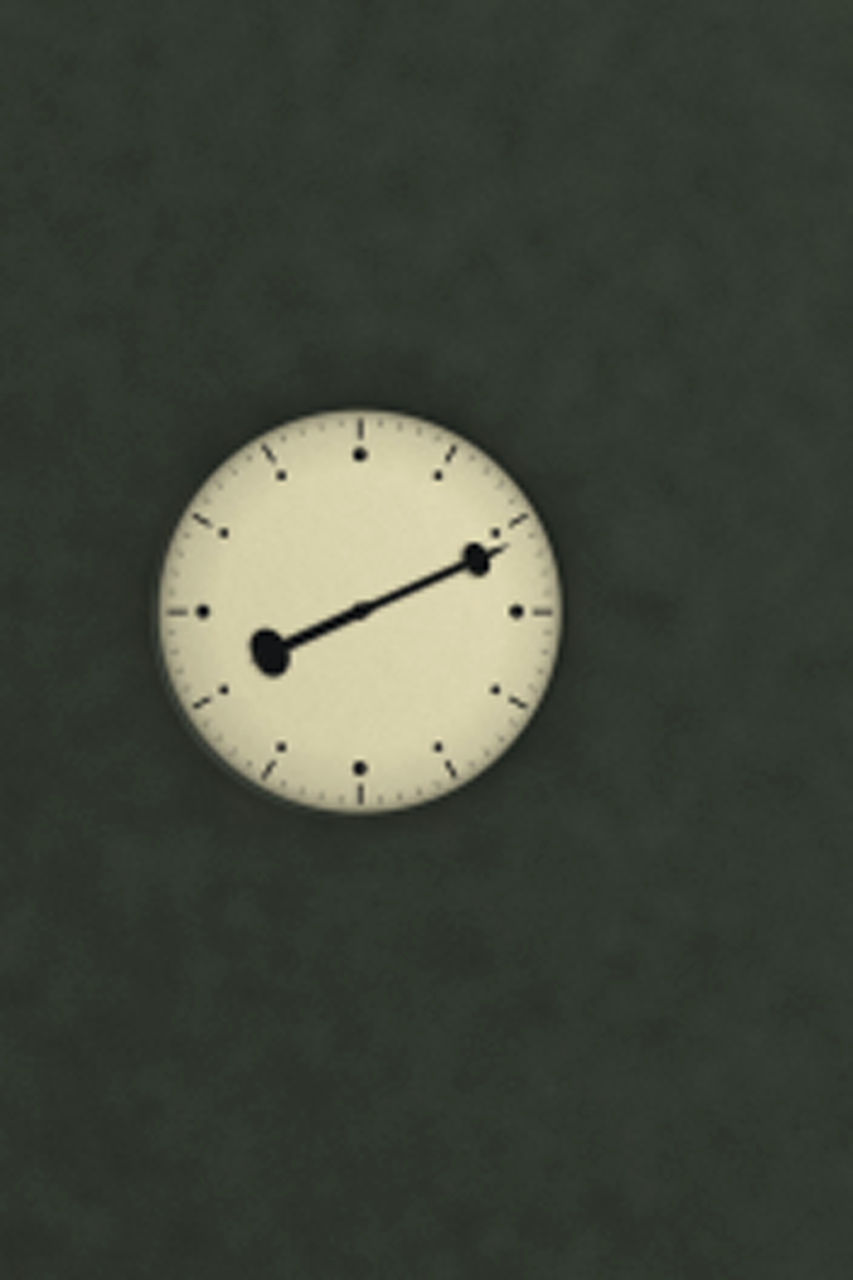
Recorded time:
8h11
